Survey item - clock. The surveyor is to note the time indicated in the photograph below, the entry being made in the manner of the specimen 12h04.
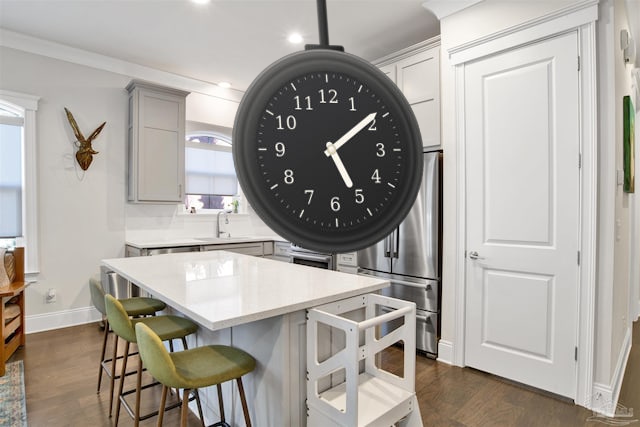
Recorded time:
5h09
